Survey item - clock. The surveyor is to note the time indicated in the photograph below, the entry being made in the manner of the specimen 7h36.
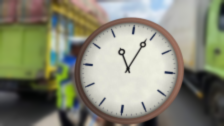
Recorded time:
11h04
